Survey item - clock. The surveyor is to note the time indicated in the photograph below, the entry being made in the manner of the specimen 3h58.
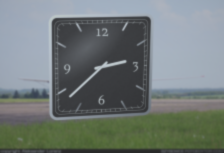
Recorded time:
2h38
